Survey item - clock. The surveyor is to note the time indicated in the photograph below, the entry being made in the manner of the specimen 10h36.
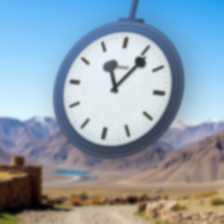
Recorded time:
11h06
